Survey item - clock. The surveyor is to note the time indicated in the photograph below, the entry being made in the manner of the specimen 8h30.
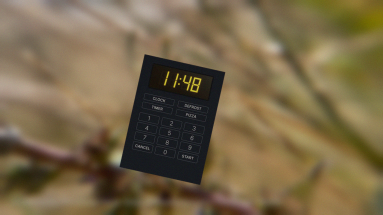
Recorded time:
11h48
